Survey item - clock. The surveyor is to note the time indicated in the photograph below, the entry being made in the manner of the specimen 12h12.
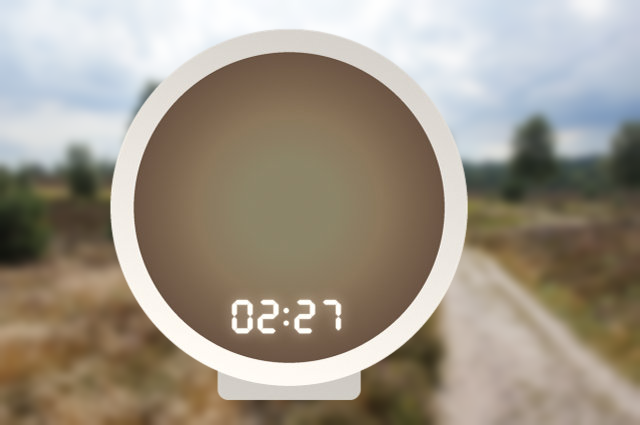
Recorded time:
2h27
